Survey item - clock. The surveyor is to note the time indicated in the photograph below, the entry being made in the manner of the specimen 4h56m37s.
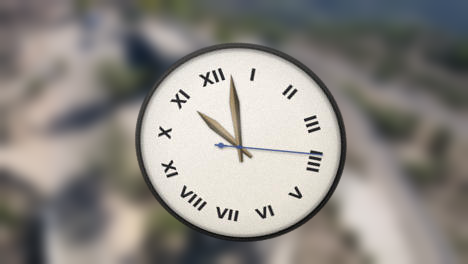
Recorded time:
11h02m19s
